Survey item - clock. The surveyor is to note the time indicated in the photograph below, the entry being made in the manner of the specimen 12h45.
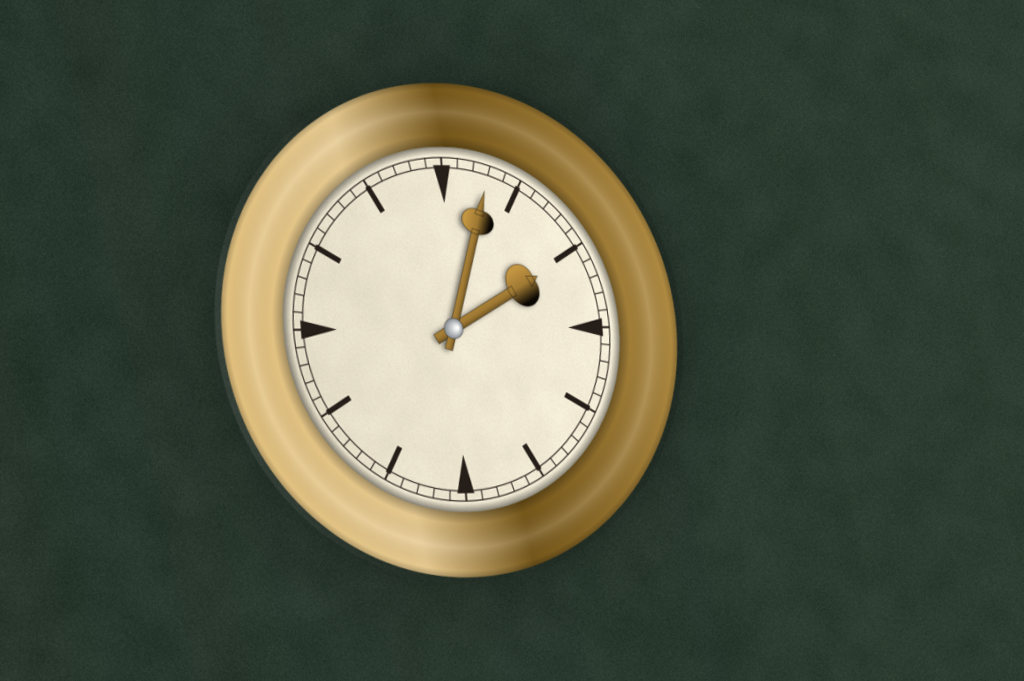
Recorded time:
2h03
